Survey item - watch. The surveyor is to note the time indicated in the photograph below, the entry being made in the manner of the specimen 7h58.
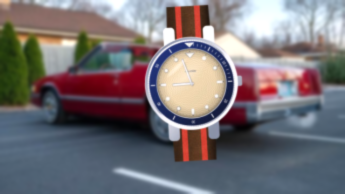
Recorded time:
8h57
